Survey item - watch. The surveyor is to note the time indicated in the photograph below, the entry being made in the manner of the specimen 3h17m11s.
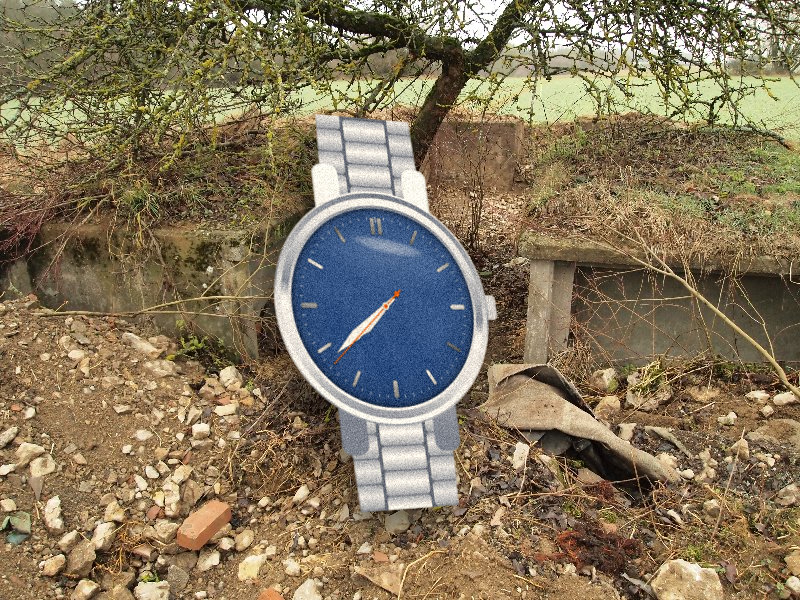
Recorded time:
7h38m38s
